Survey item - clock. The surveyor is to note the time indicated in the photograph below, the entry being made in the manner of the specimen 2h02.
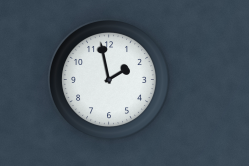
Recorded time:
1h58
